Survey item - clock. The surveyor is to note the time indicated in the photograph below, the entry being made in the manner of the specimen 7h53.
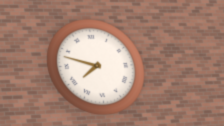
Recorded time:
7h48
